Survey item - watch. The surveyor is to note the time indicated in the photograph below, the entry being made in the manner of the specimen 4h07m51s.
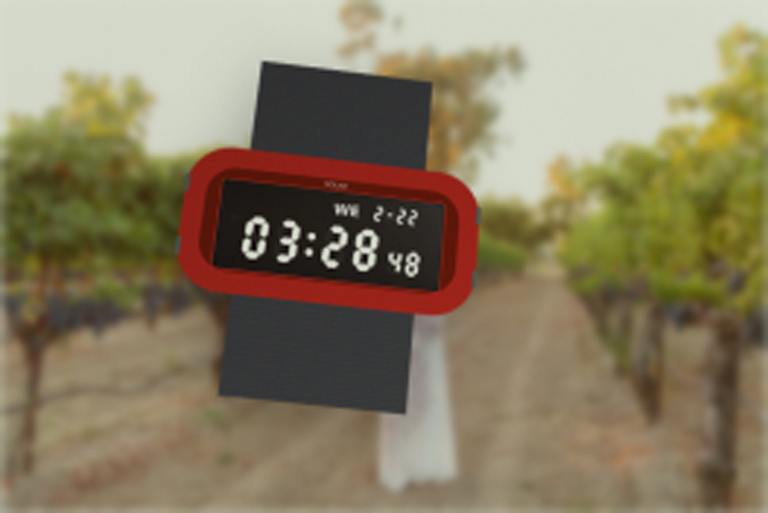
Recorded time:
3h28m48s
